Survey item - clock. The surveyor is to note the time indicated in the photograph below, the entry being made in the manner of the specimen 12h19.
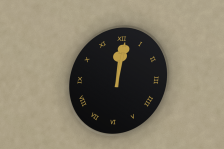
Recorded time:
12h01
